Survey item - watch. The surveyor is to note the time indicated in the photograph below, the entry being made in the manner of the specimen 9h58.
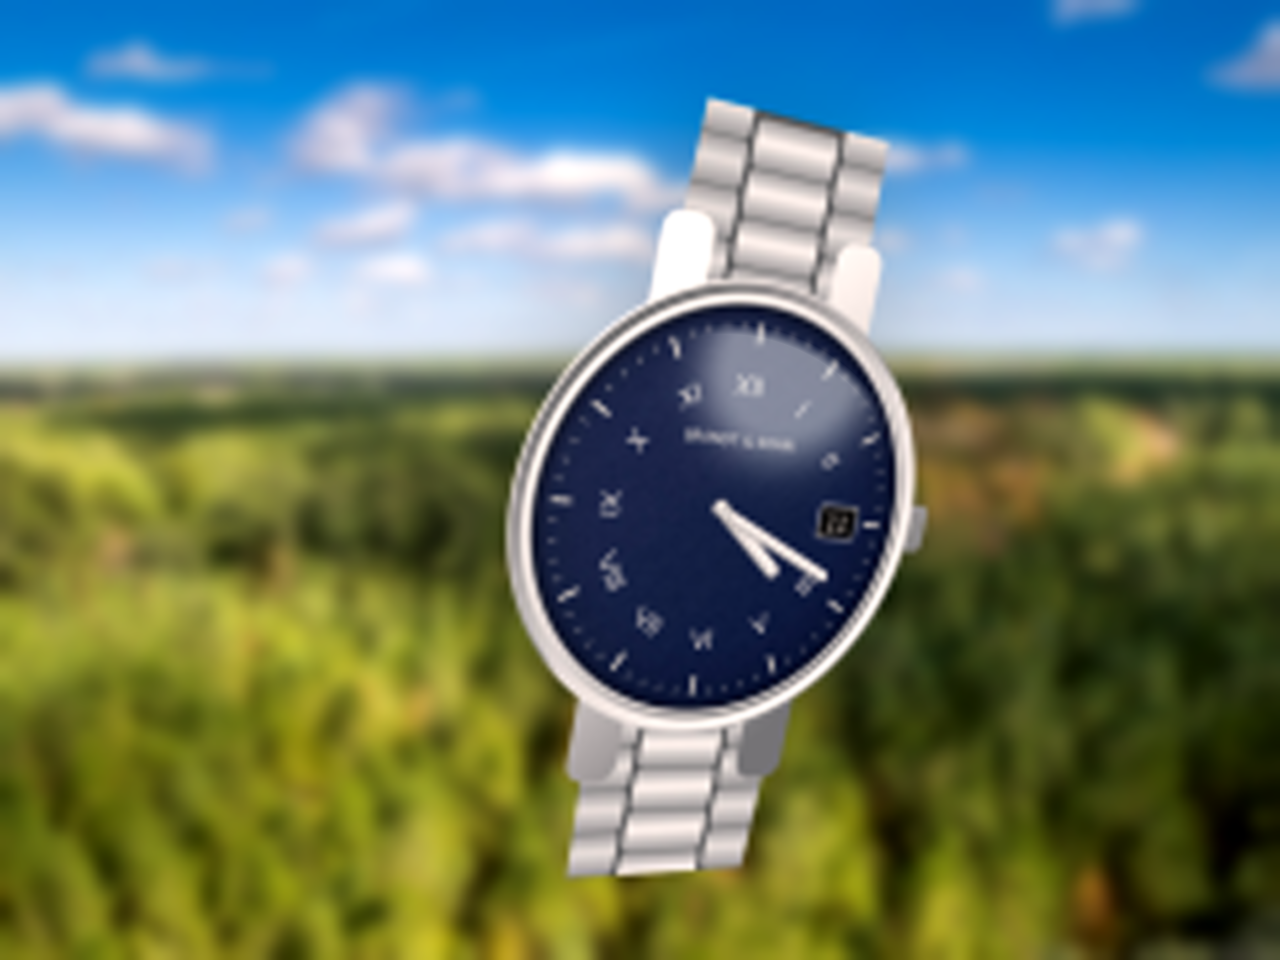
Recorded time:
4h19
